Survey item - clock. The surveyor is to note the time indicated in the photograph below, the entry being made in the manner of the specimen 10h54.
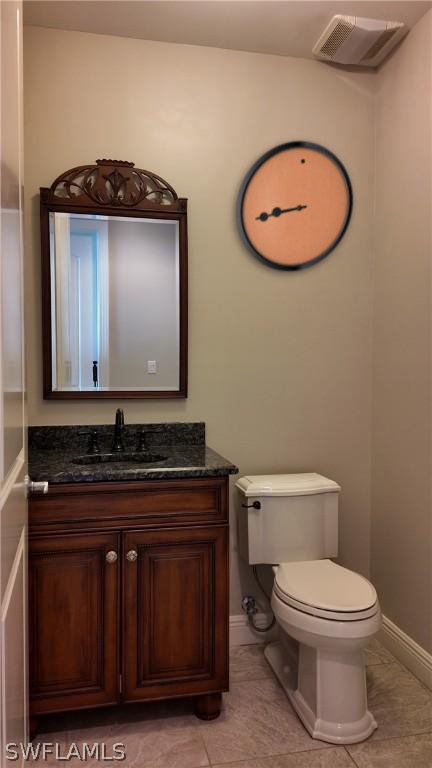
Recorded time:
8h43
